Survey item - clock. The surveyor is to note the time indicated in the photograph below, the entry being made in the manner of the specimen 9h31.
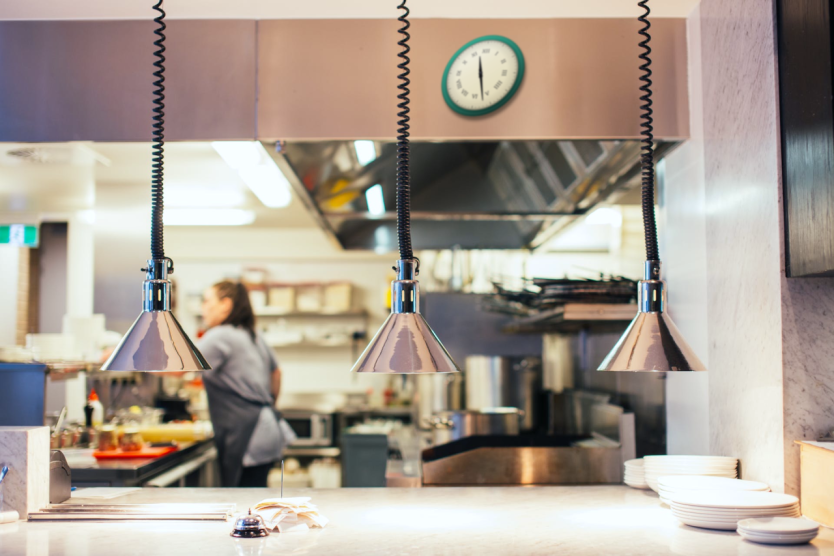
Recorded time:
11h27
